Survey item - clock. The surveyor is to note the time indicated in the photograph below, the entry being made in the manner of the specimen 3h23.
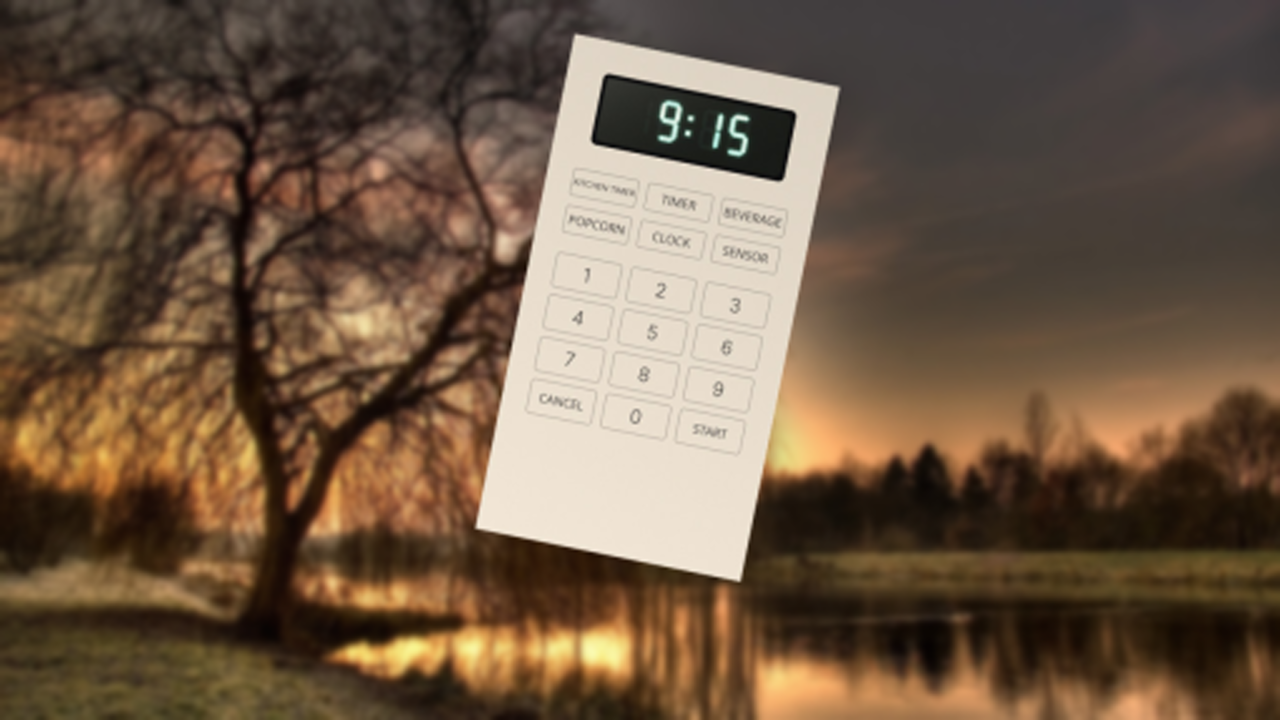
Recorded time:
9h15
